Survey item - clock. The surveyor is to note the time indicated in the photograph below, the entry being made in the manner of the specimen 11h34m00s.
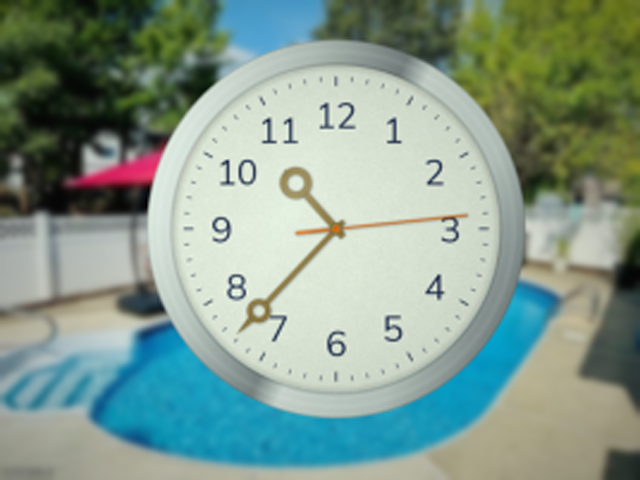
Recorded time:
10h37m14s
